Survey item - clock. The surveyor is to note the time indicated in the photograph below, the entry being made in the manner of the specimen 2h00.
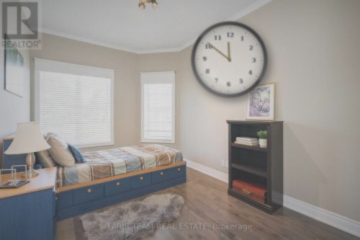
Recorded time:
11h51
